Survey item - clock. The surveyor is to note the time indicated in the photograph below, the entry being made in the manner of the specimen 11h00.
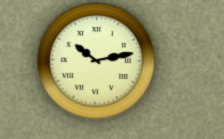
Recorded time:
10h13
